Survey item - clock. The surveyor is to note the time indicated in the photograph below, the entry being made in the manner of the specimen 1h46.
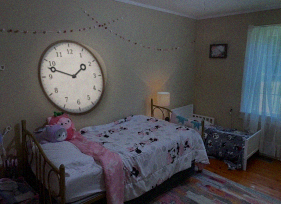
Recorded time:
1h48
